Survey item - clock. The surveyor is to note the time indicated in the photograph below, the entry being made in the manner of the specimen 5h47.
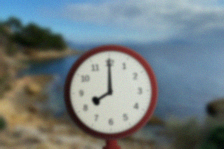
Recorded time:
8h00
